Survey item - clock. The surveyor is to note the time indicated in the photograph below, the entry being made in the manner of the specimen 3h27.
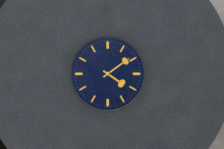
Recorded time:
4h09
